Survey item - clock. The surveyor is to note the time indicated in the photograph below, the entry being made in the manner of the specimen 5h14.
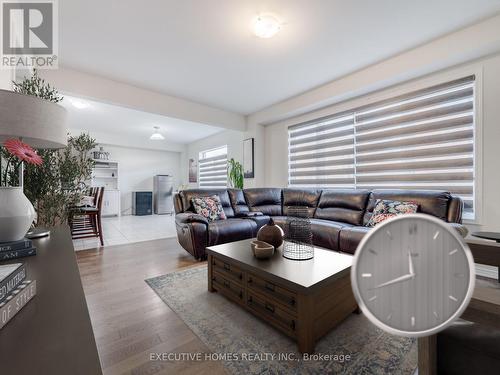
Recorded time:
11h42
